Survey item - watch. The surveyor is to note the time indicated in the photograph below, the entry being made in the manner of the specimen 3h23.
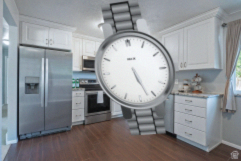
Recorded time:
5h27
